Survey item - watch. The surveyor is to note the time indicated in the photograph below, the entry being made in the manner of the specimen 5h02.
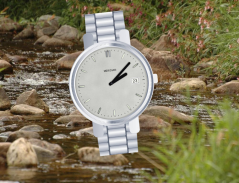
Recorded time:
2h08
